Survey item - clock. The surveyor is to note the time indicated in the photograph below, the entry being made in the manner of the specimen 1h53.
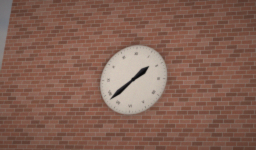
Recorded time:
1h38
